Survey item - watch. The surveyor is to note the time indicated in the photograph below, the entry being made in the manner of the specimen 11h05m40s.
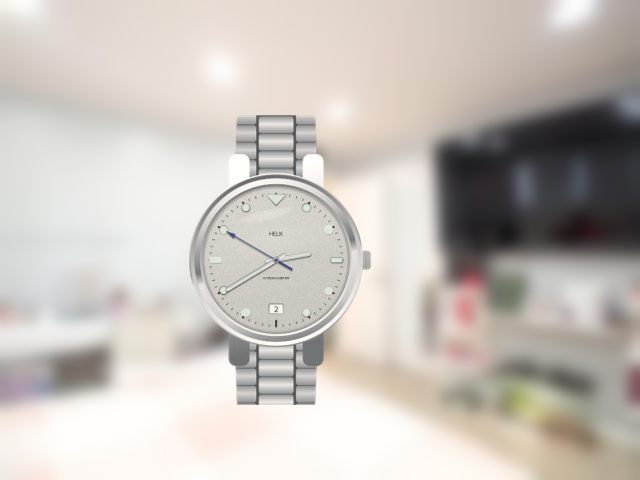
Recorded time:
2h39m50s
